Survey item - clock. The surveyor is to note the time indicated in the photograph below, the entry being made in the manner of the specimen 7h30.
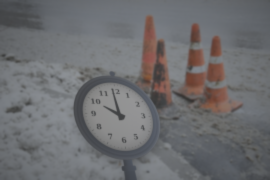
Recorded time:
9h59
